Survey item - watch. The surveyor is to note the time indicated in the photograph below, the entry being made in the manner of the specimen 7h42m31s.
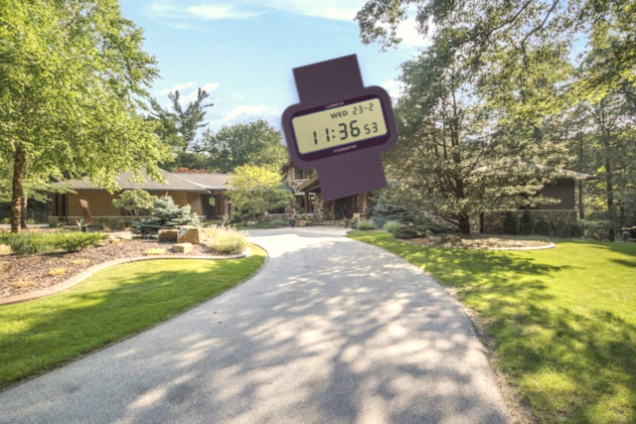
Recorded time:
11h36m53s
